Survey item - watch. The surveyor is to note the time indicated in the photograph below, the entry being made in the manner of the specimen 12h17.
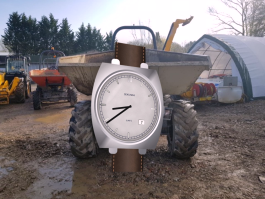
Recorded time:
8h39
